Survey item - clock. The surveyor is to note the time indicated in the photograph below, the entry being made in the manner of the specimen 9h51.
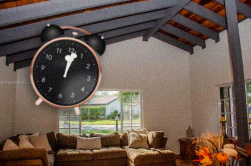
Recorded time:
12h02
